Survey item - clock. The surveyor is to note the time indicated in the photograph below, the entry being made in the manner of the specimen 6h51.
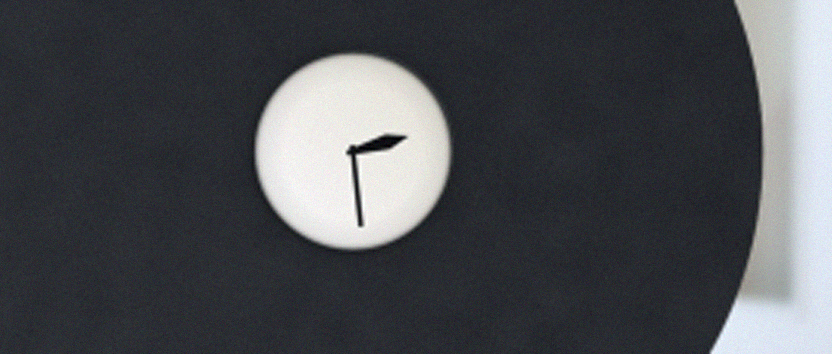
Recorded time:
2h29
